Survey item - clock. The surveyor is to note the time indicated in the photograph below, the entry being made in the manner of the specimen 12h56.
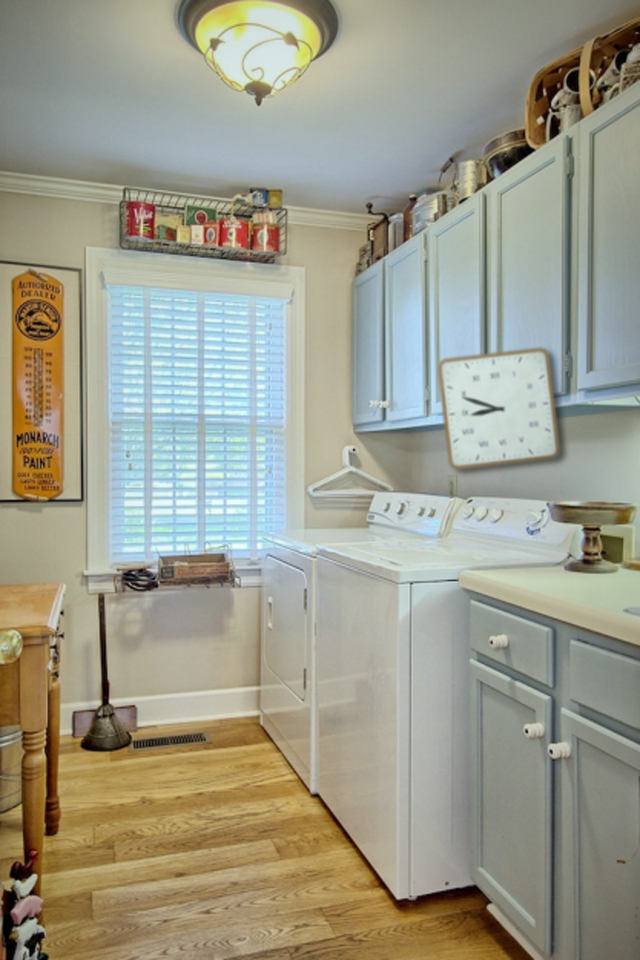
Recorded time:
8h49
